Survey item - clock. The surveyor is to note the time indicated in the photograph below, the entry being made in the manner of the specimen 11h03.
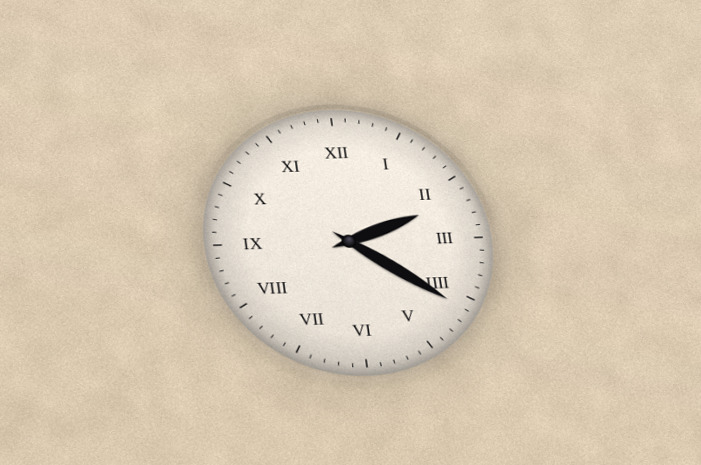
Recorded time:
2h21
